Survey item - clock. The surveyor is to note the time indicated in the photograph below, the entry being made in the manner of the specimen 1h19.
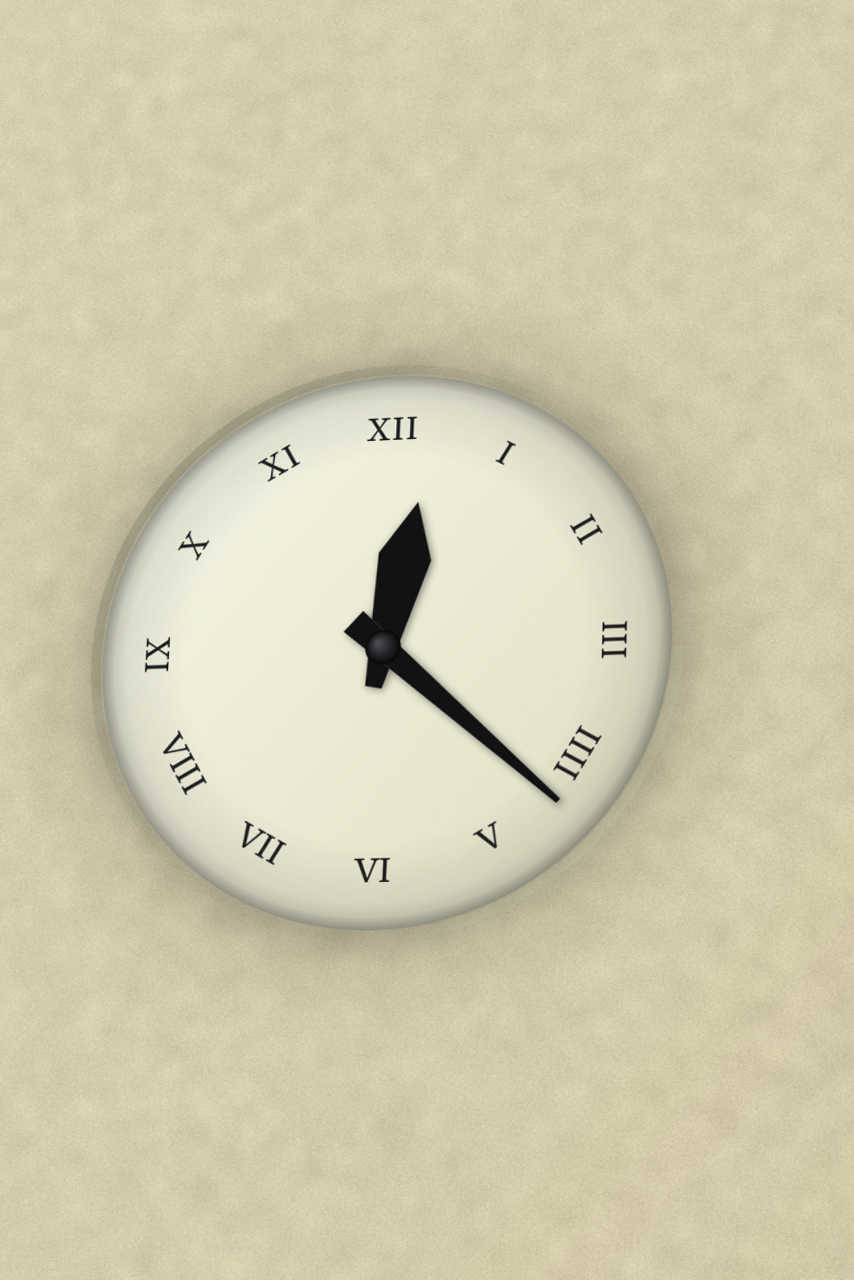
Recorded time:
12h22
